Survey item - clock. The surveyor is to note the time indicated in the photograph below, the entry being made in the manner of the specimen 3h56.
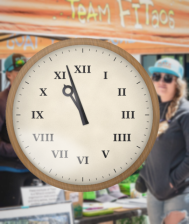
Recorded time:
10h57
